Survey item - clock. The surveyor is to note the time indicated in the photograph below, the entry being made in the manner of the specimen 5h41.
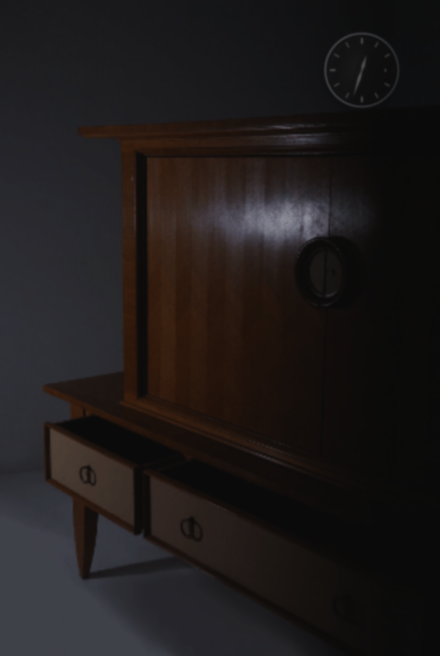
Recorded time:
12h33
